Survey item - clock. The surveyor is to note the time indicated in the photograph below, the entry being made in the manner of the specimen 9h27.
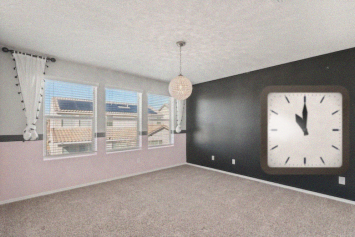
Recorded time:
11h00
